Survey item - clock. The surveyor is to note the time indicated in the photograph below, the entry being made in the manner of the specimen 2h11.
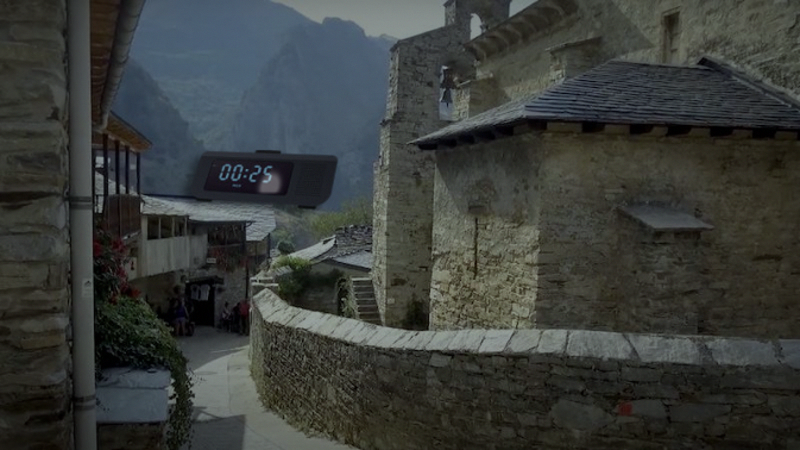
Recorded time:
0h25
